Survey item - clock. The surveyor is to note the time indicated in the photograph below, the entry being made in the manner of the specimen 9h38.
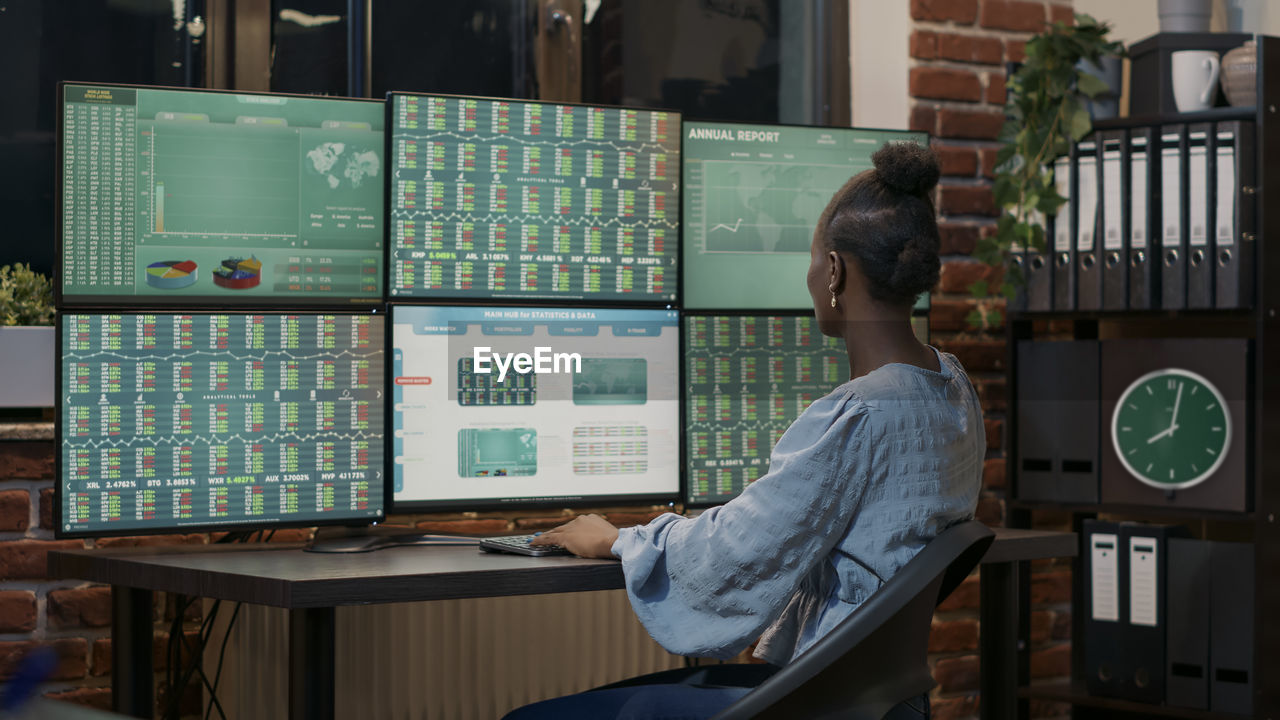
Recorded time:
8h02
